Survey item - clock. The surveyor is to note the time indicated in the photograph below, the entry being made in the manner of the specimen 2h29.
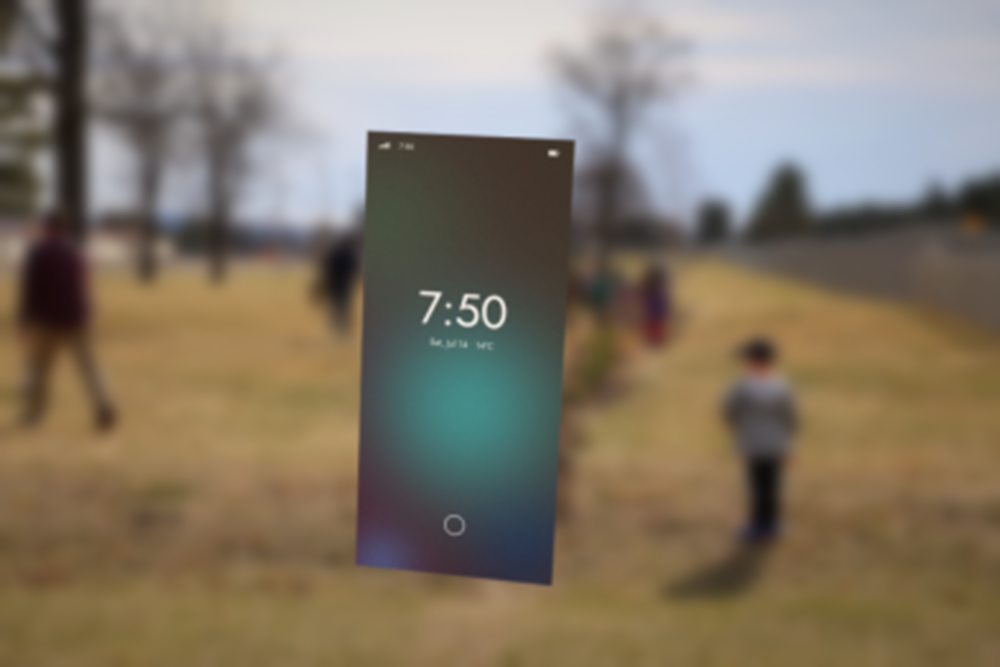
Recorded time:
7h50
